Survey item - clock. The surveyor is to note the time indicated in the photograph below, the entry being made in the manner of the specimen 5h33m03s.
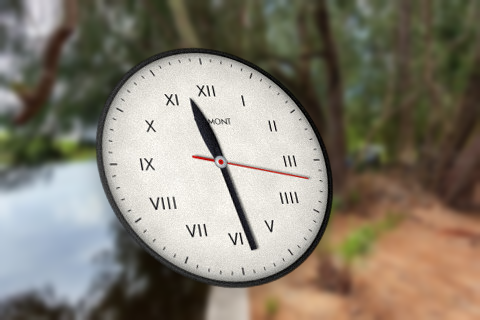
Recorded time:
11h28m17s
